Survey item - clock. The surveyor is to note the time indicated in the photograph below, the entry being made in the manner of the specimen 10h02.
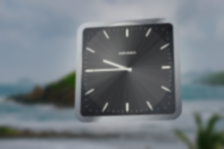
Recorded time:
9h45
